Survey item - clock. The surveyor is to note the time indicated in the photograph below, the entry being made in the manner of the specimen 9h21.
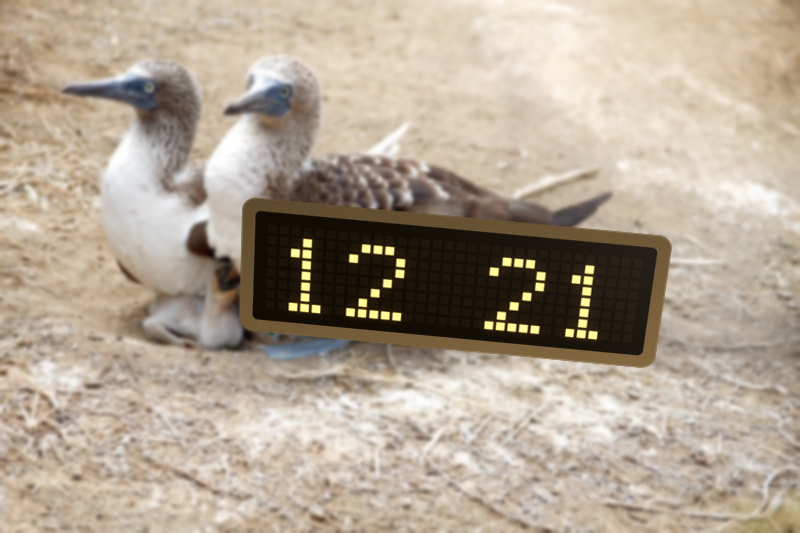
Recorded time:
12h21
